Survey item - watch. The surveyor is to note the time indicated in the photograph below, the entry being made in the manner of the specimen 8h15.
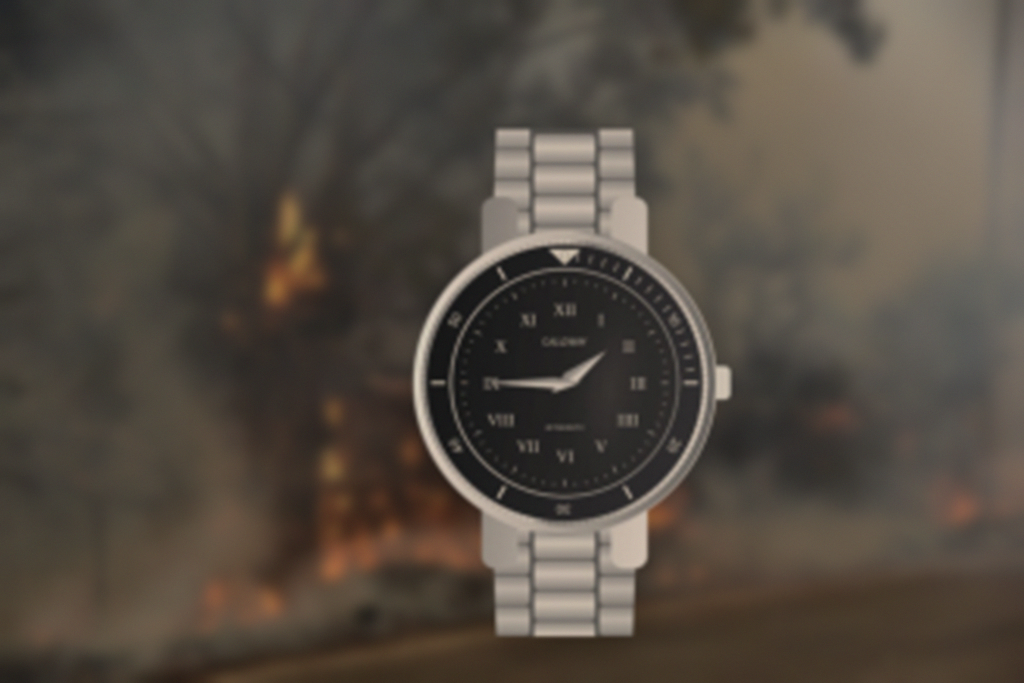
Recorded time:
1h45
